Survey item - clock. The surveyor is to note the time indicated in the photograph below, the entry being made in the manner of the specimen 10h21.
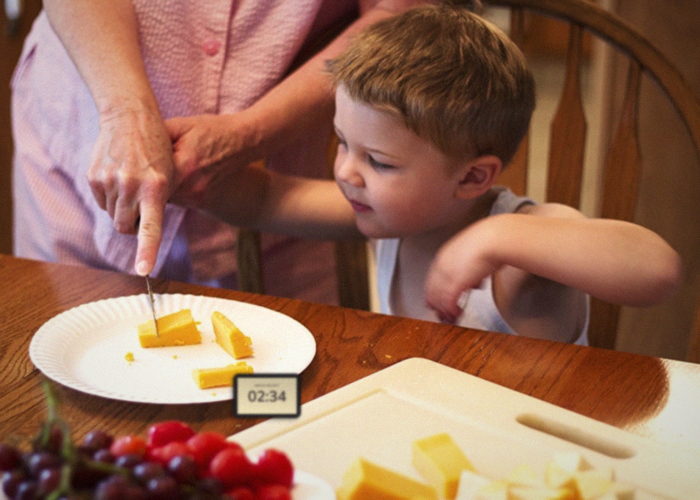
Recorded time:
2h34
